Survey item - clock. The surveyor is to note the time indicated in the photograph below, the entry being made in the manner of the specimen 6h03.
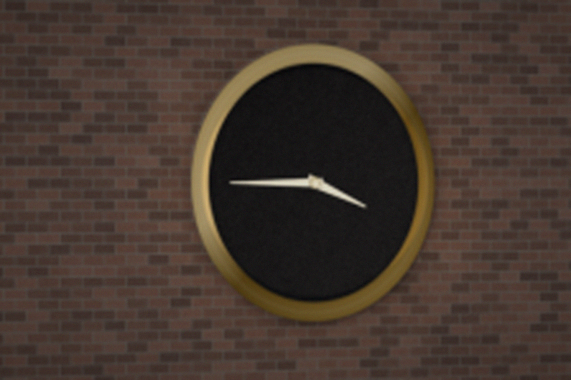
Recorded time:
3h45
